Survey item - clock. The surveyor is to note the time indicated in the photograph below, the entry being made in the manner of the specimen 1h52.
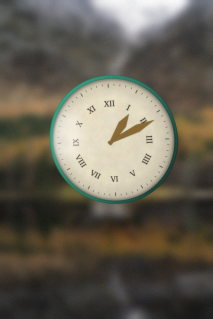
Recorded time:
1h11
